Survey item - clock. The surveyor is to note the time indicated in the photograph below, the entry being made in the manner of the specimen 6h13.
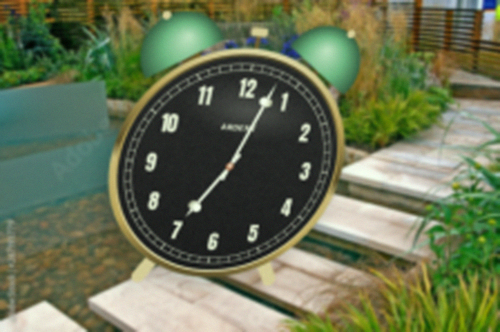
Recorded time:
7h03
